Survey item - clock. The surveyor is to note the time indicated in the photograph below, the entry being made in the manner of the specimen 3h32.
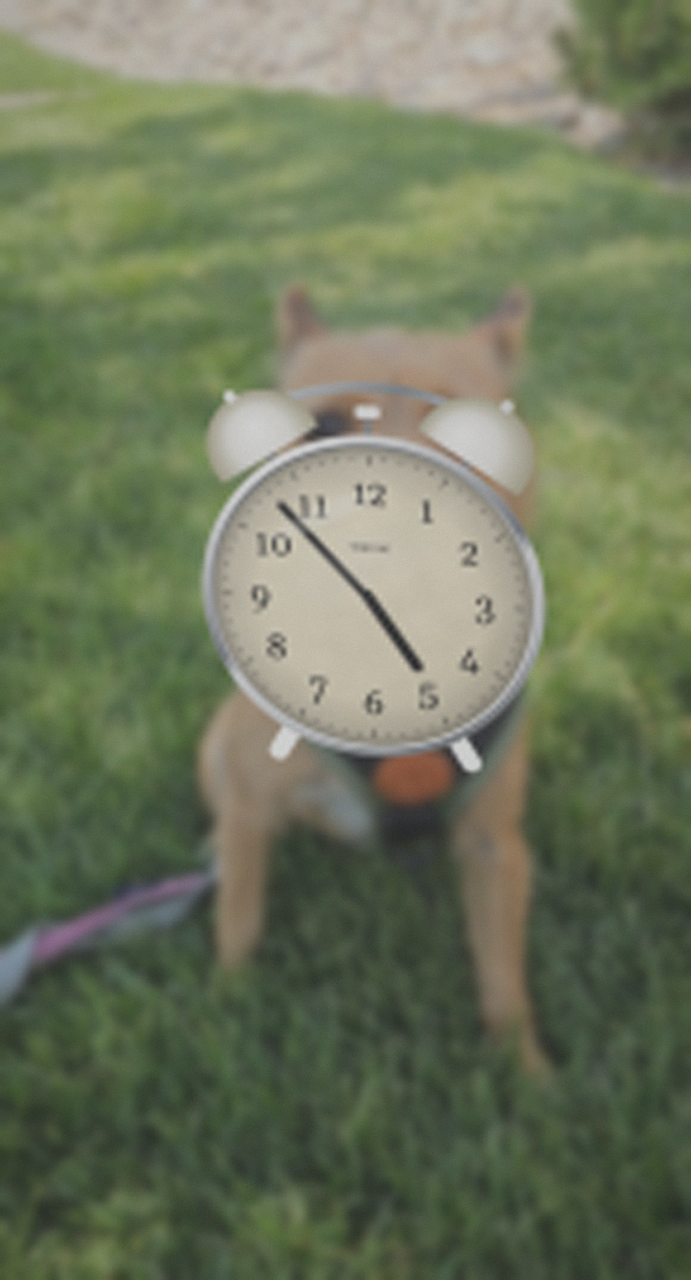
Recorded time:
4h53
